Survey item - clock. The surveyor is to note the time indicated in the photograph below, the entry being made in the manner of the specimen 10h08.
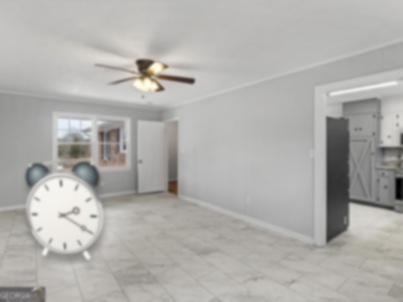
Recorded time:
2h20
